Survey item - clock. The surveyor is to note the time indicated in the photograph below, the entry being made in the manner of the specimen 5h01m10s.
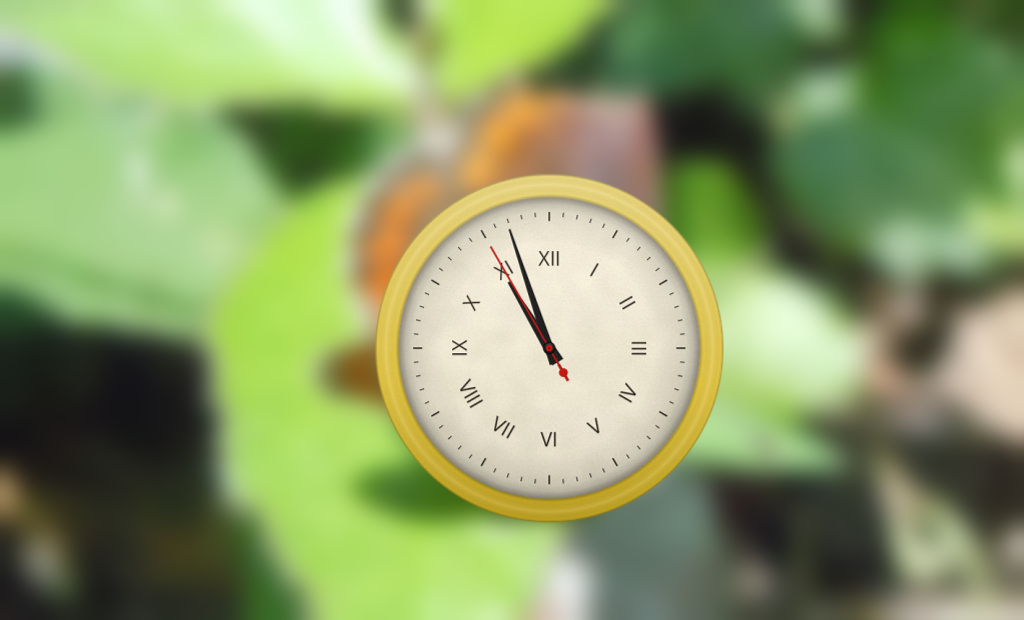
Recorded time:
10h56m55s
